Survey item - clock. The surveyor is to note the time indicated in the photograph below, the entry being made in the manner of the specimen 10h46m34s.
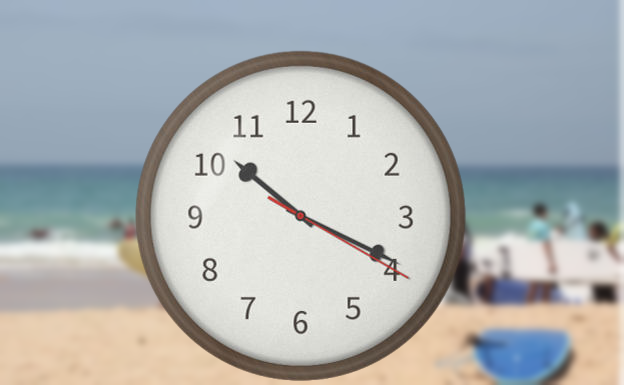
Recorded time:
10h19m20s
